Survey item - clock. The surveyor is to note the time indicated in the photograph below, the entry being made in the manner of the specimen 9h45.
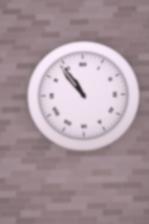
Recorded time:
10h54
